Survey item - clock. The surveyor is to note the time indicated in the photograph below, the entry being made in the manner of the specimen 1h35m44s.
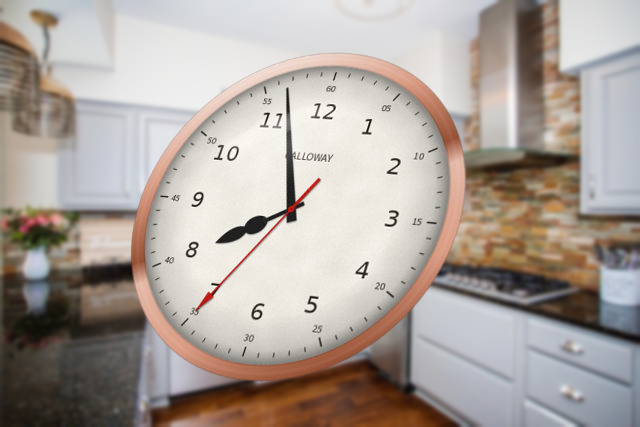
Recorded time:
7h56m35s
